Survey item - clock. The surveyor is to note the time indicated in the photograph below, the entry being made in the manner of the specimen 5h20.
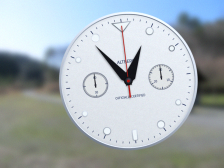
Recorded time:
12h54
